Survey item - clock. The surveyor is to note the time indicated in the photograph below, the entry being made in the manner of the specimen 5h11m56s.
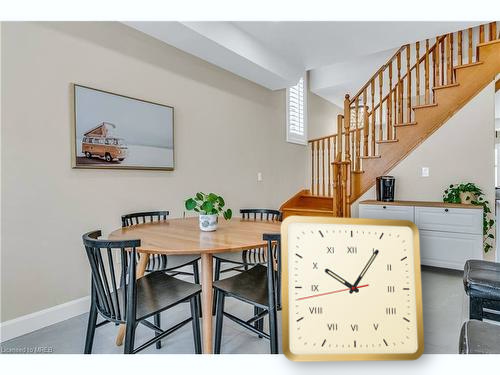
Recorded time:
10h05m43s
